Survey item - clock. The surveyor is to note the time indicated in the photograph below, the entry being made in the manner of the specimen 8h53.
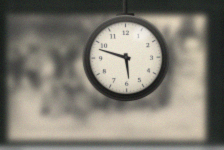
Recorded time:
5h48
